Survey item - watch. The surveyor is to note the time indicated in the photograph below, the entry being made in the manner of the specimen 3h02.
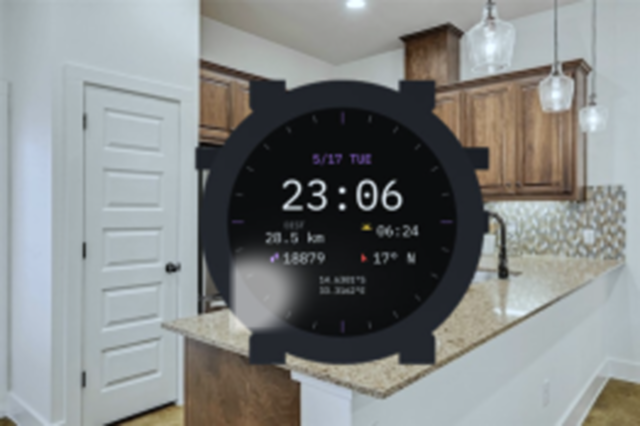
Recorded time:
23h06
